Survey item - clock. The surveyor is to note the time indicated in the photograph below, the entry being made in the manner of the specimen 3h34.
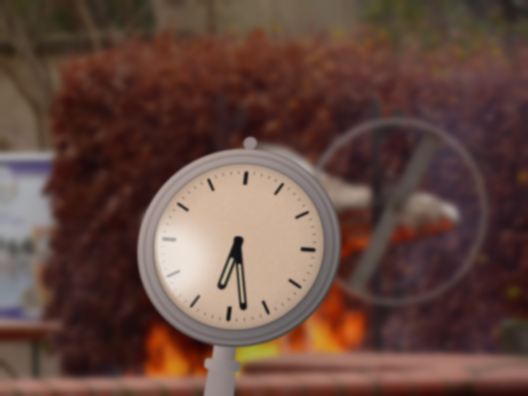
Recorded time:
6h28
